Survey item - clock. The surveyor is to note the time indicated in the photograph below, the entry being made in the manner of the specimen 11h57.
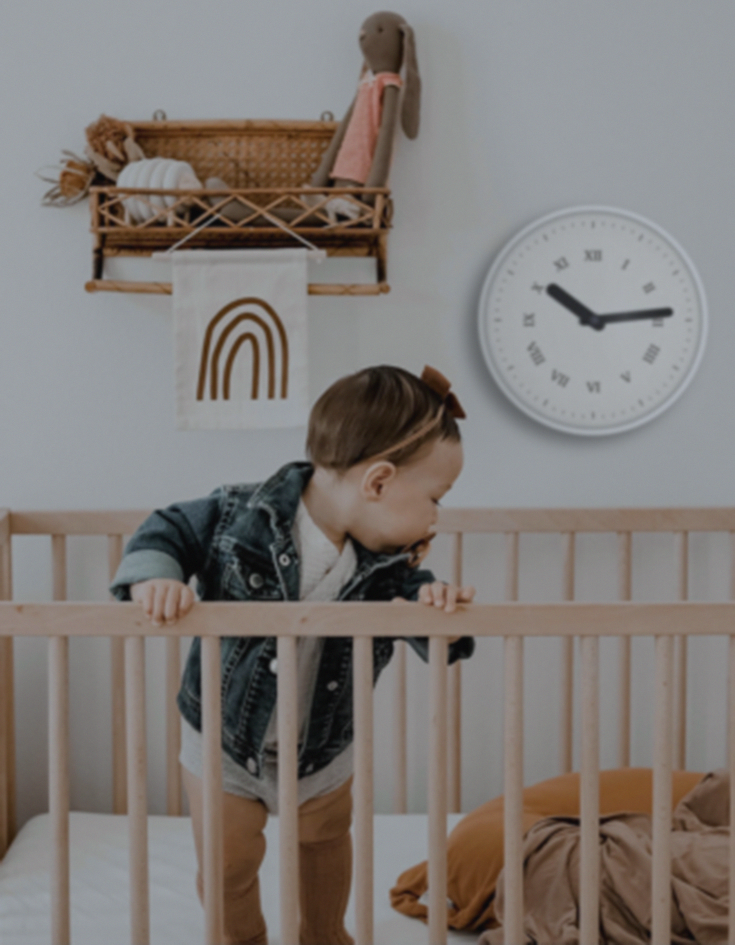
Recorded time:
10h14
